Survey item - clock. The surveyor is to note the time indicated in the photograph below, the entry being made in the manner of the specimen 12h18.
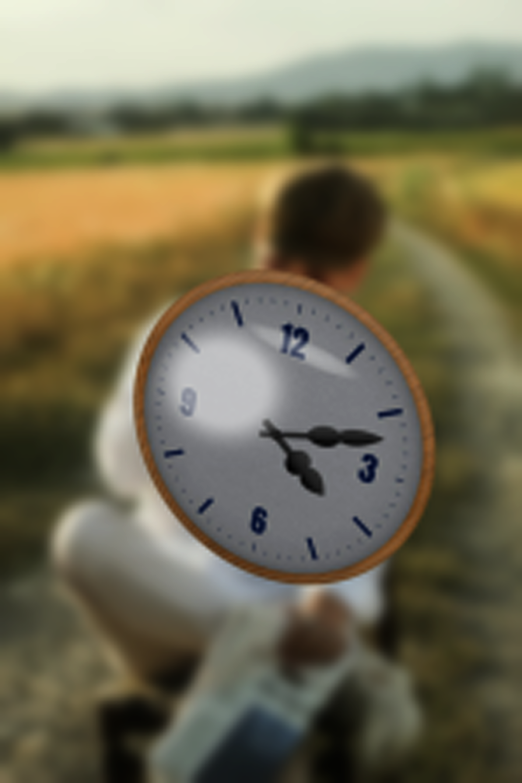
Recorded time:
4h12
